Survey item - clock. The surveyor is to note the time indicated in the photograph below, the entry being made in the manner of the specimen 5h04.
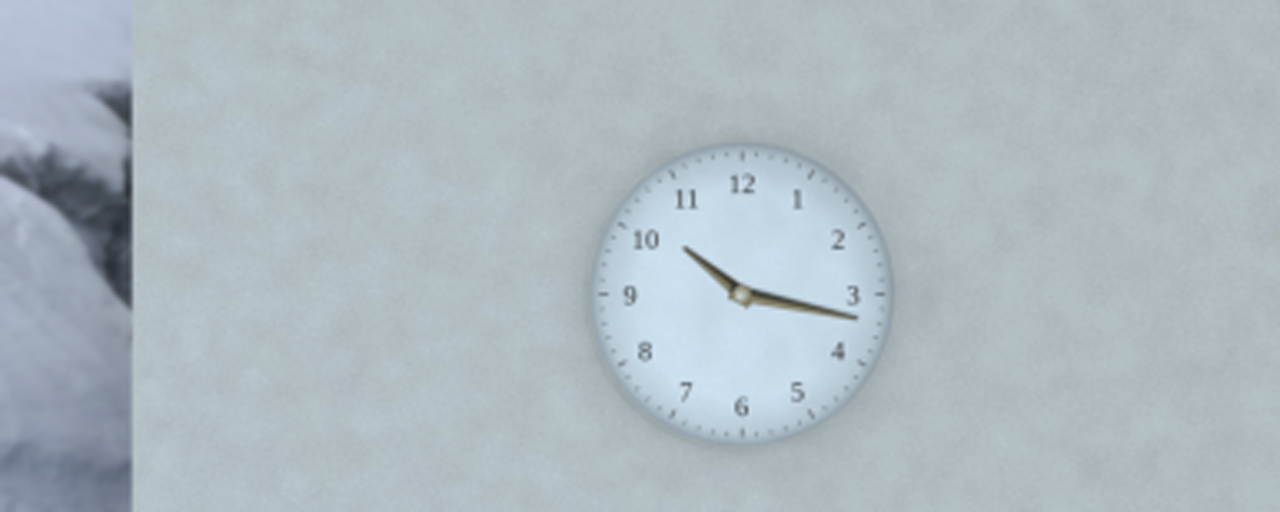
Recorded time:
10h17
